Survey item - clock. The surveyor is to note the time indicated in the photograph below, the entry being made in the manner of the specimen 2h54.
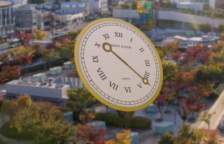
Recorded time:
10h22
